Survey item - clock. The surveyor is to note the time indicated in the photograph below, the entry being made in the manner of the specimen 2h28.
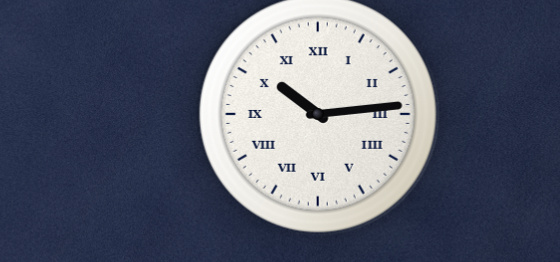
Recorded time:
10h14
